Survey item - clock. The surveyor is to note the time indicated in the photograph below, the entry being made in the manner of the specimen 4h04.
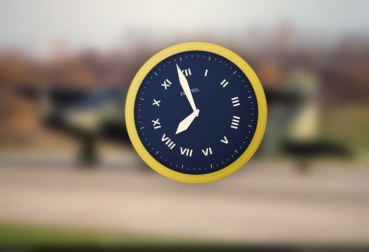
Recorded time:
7h59
